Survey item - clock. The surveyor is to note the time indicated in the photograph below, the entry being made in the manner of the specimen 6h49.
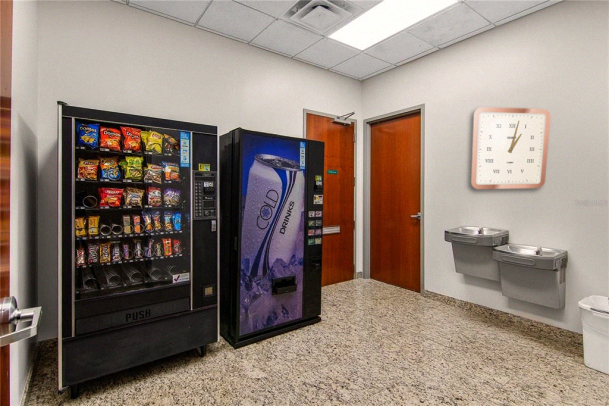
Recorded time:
1h02
